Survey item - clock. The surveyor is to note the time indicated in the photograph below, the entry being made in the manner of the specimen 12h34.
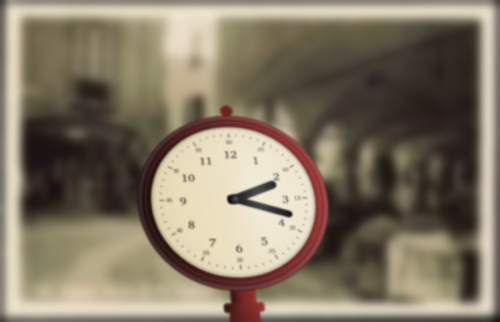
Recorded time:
2h18
